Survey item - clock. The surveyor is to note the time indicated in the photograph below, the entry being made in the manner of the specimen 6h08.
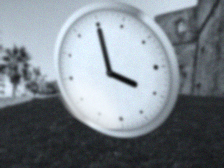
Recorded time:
4h00
